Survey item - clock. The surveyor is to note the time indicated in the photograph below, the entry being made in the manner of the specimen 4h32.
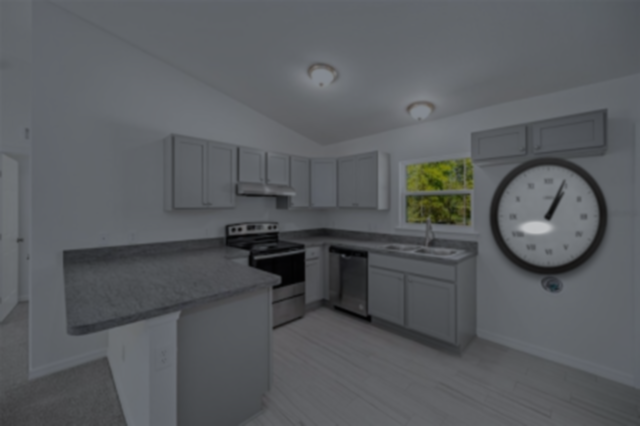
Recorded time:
1h04
